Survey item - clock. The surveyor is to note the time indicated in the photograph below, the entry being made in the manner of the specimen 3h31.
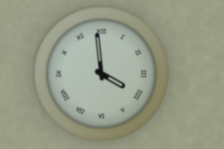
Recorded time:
3h59
